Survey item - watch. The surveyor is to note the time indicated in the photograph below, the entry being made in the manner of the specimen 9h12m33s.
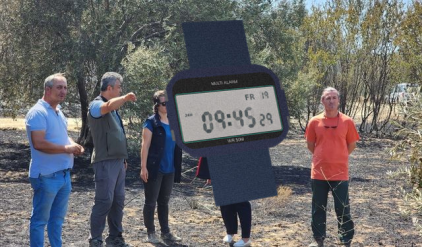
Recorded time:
9h45m29s
